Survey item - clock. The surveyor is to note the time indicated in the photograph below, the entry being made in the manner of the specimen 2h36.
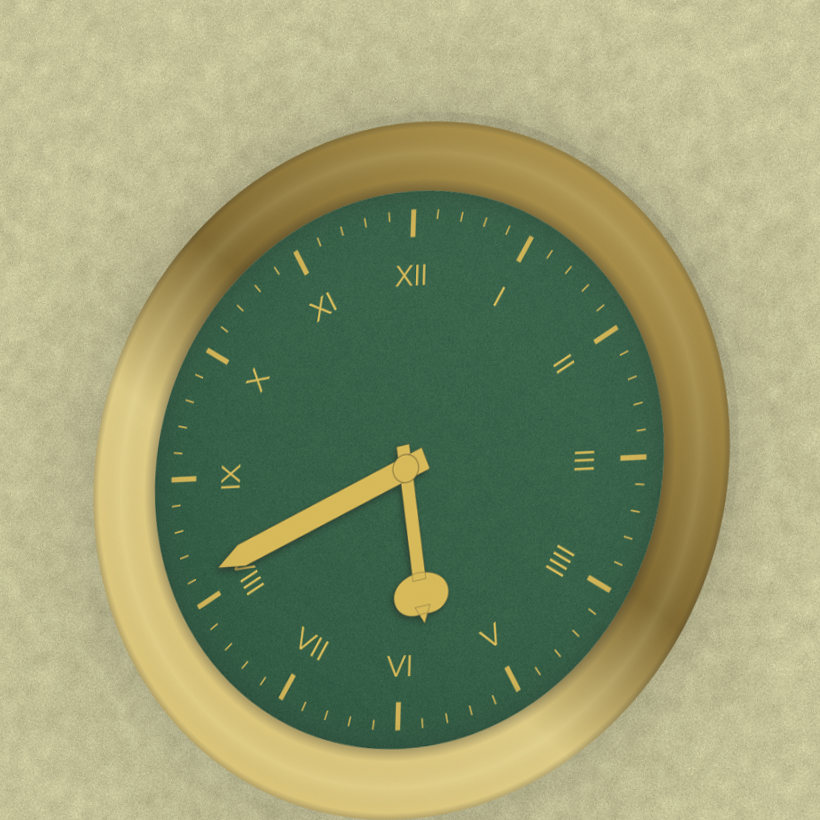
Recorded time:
5h41
